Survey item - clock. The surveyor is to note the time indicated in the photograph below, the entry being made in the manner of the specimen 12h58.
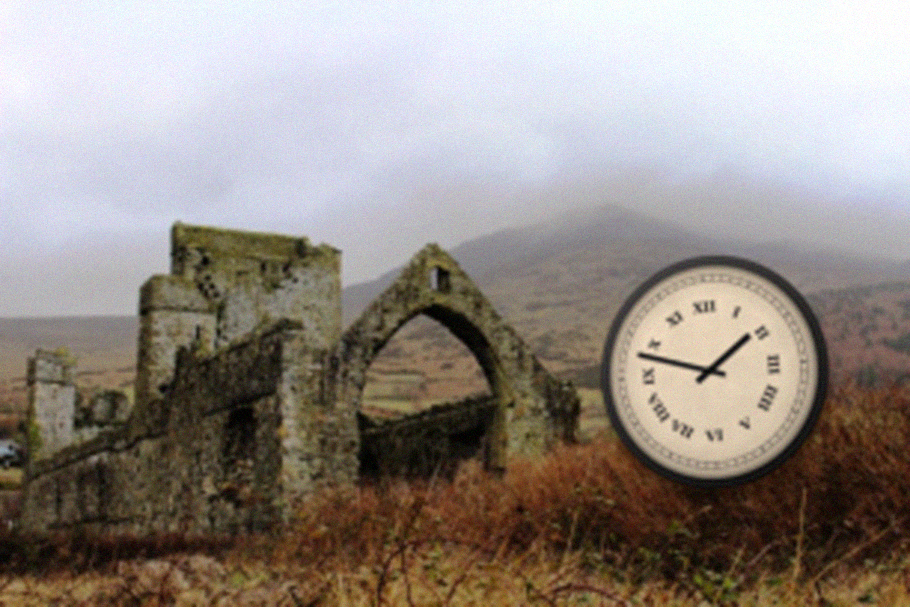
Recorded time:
1h48
